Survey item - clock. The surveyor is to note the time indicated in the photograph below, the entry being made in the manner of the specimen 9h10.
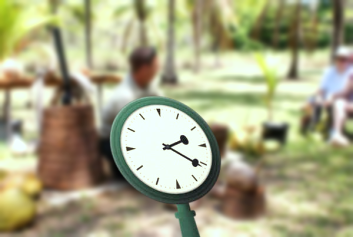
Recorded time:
2h21
